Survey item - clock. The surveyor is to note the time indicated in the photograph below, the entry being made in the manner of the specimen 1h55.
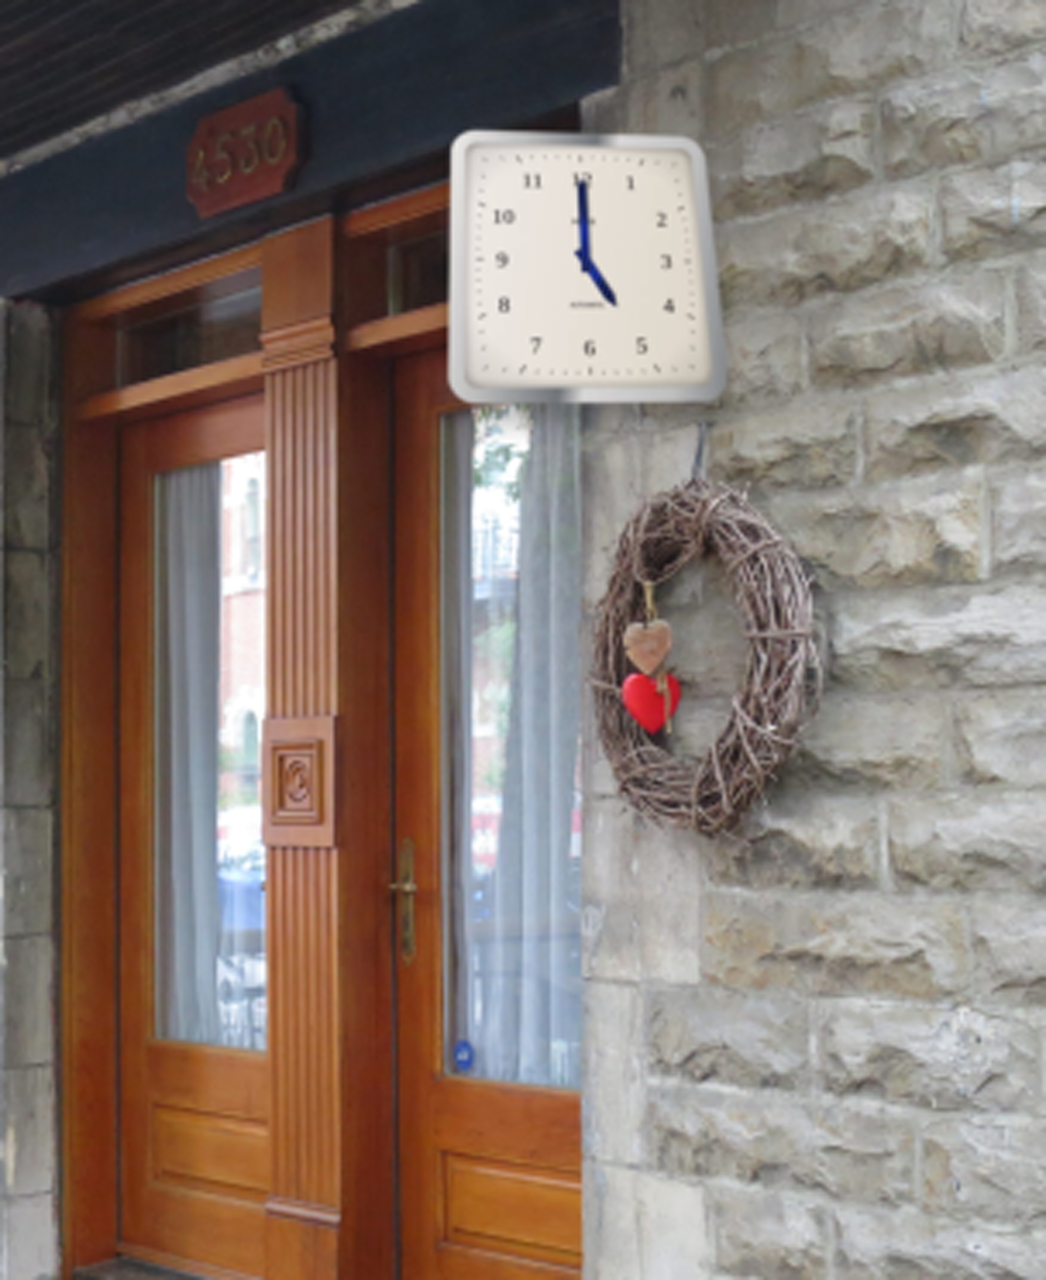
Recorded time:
5h00
